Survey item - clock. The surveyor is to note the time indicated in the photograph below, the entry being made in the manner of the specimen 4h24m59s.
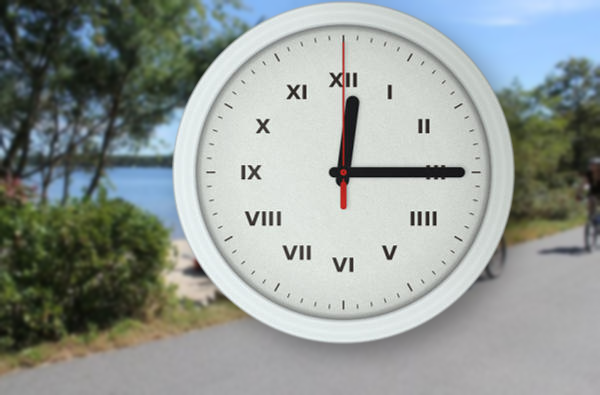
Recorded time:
12h15m00s
